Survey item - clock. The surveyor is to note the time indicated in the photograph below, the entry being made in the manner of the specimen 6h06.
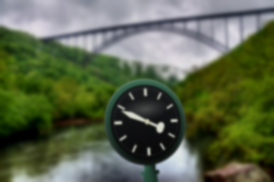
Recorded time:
3h49
